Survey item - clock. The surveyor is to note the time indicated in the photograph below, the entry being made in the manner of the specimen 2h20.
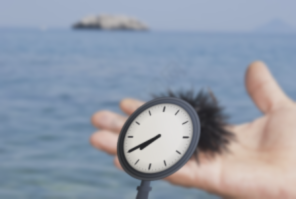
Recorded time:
7h40
